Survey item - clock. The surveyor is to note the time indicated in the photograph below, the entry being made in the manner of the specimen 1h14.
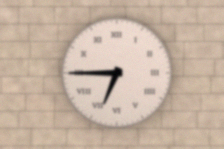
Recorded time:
6h45
